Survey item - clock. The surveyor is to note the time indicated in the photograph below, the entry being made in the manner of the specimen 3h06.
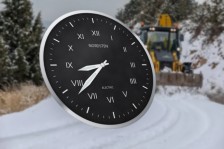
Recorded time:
8h38
